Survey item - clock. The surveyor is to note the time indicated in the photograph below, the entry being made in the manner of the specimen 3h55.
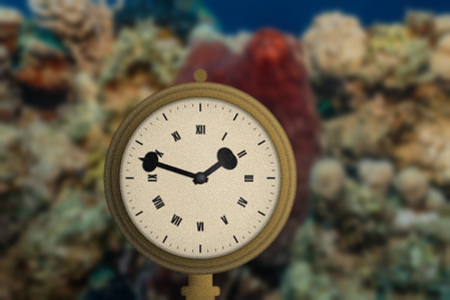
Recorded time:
1h48
